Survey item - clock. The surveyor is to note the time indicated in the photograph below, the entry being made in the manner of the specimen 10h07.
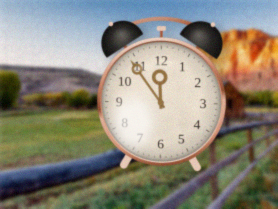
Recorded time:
11h54
